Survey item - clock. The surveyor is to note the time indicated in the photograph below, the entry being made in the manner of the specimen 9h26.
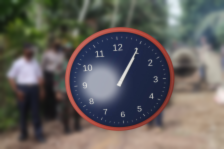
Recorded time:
1h05
